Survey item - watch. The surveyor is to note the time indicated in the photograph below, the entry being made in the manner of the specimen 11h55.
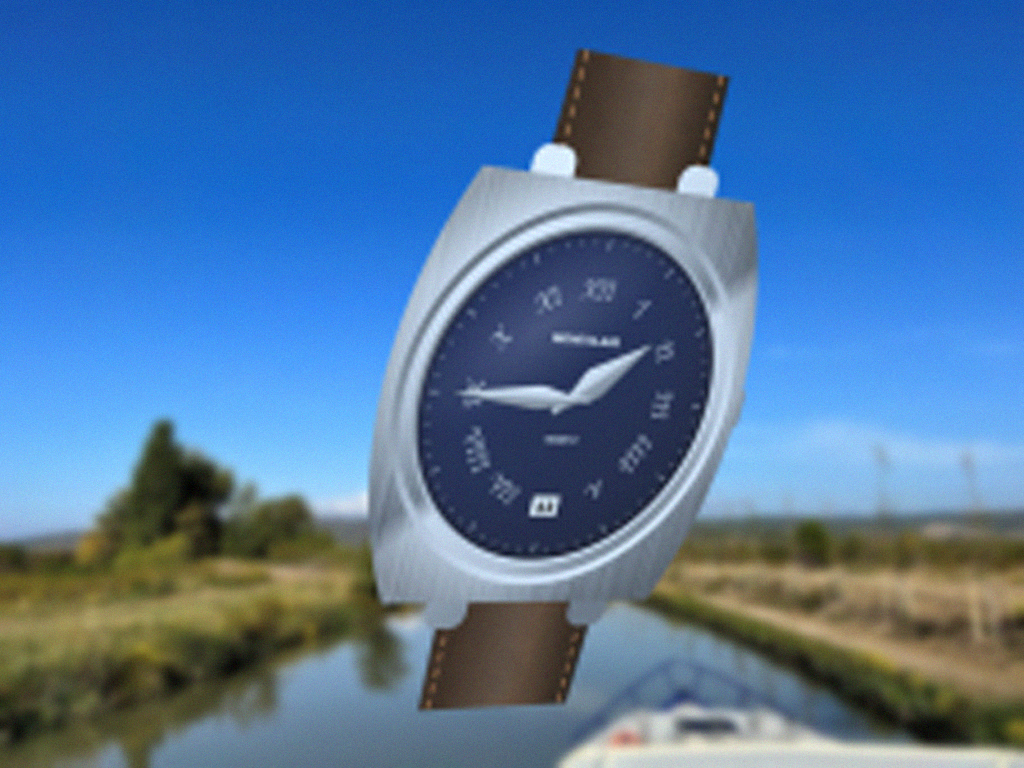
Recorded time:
1h45
